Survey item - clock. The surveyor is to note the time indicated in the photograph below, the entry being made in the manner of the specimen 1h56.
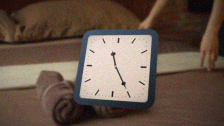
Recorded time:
11h25
